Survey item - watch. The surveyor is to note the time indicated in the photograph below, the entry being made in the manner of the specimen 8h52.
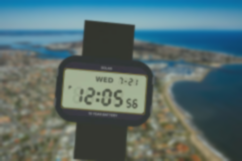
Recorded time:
12h05
